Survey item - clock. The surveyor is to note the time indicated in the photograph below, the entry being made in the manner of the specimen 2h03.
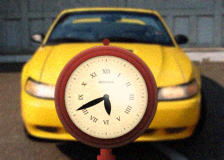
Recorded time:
5h41
